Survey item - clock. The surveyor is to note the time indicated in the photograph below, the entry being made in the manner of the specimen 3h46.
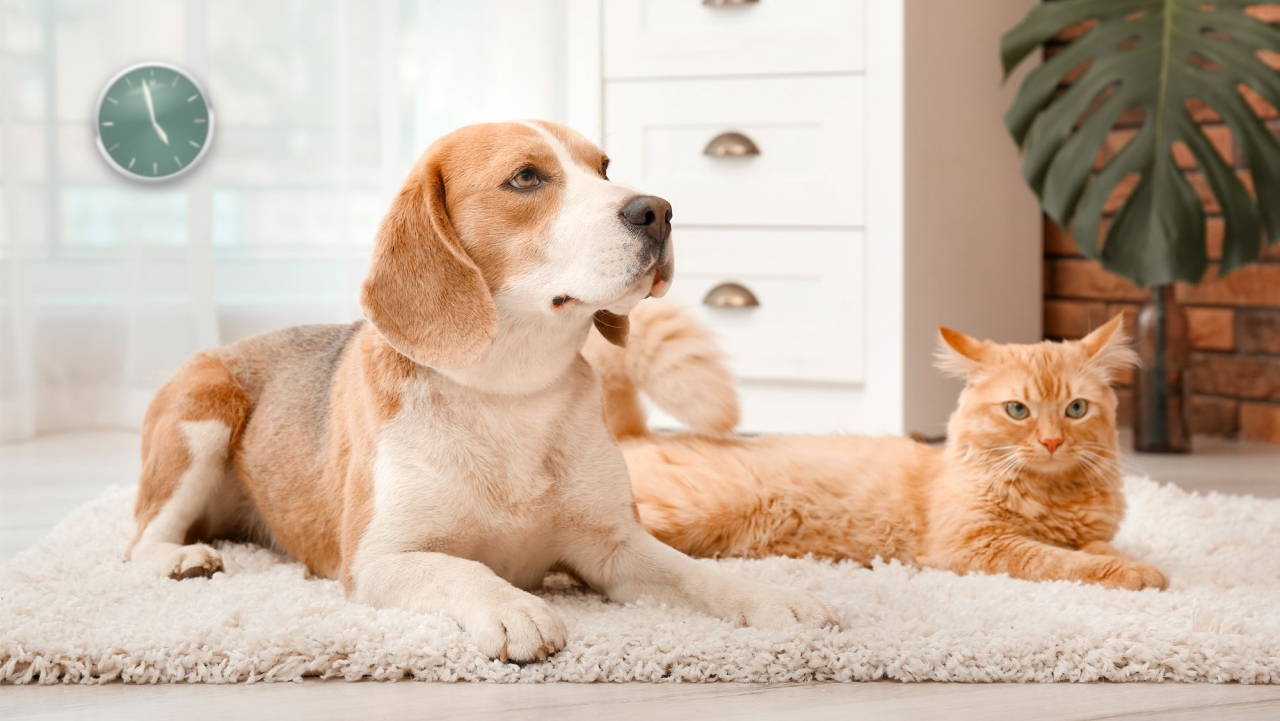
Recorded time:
4h58
